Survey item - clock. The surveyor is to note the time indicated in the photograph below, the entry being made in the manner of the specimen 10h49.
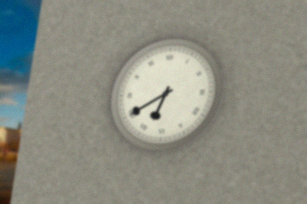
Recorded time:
6h40
